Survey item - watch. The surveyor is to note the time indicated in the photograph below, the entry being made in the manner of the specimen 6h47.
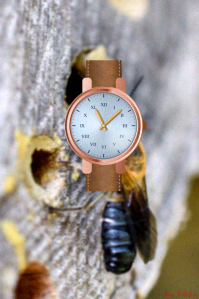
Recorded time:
11h08
